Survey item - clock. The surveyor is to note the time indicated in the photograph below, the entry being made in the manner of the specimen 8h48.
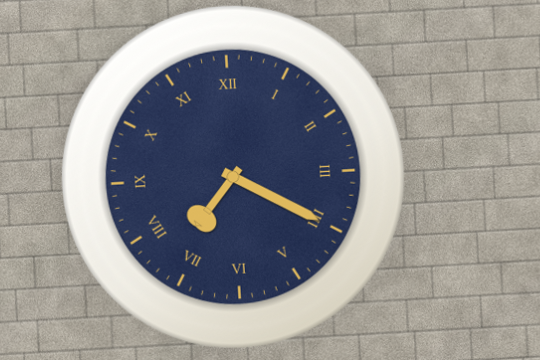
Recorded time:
7h20
